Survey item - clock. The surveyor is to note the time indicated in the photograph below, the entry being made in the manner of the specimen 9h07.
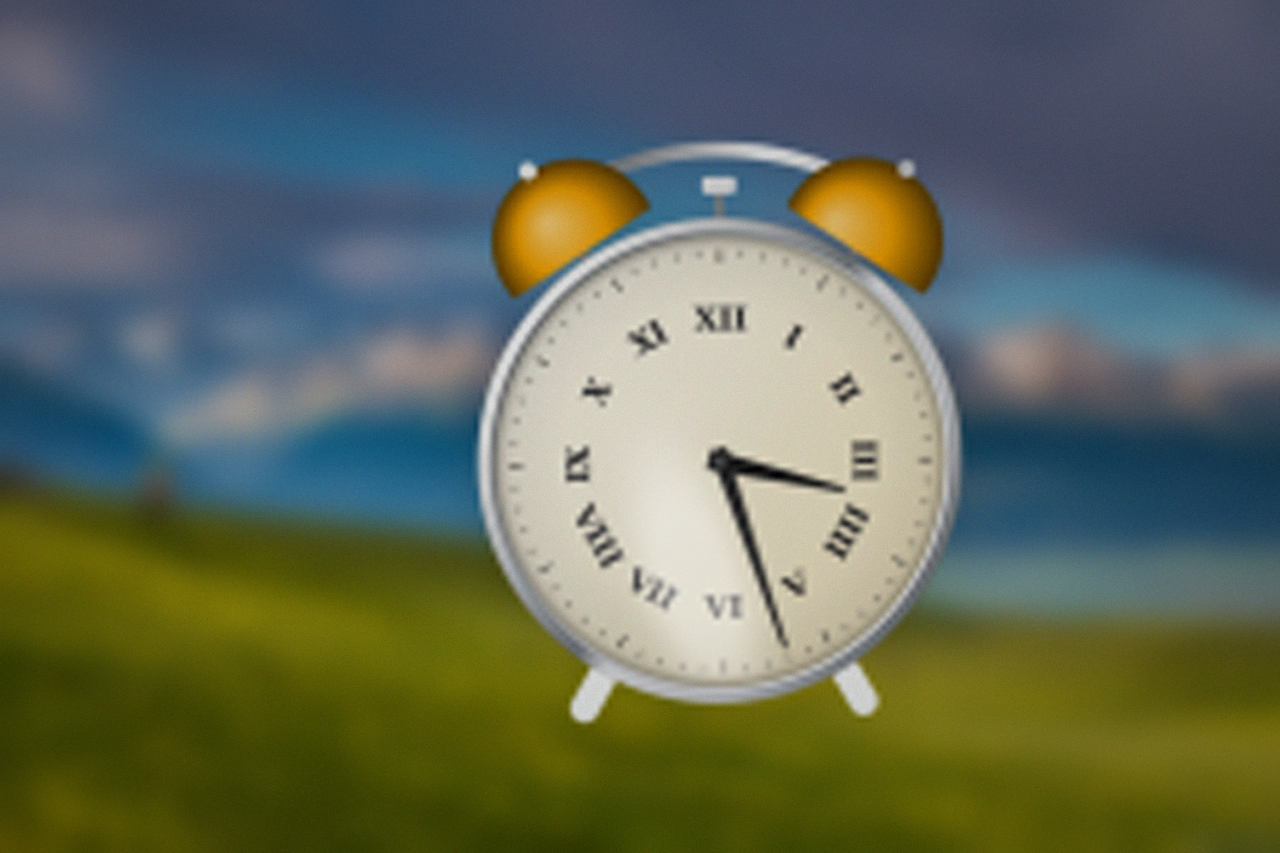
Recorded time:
3h27
